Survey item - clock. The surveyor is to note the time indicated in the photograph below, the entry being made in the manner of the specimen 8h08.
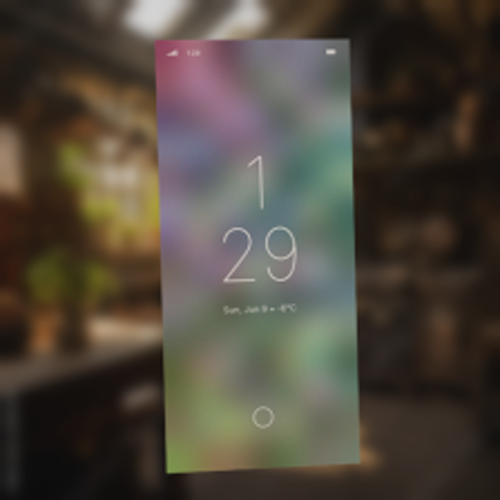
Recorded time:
1h29
